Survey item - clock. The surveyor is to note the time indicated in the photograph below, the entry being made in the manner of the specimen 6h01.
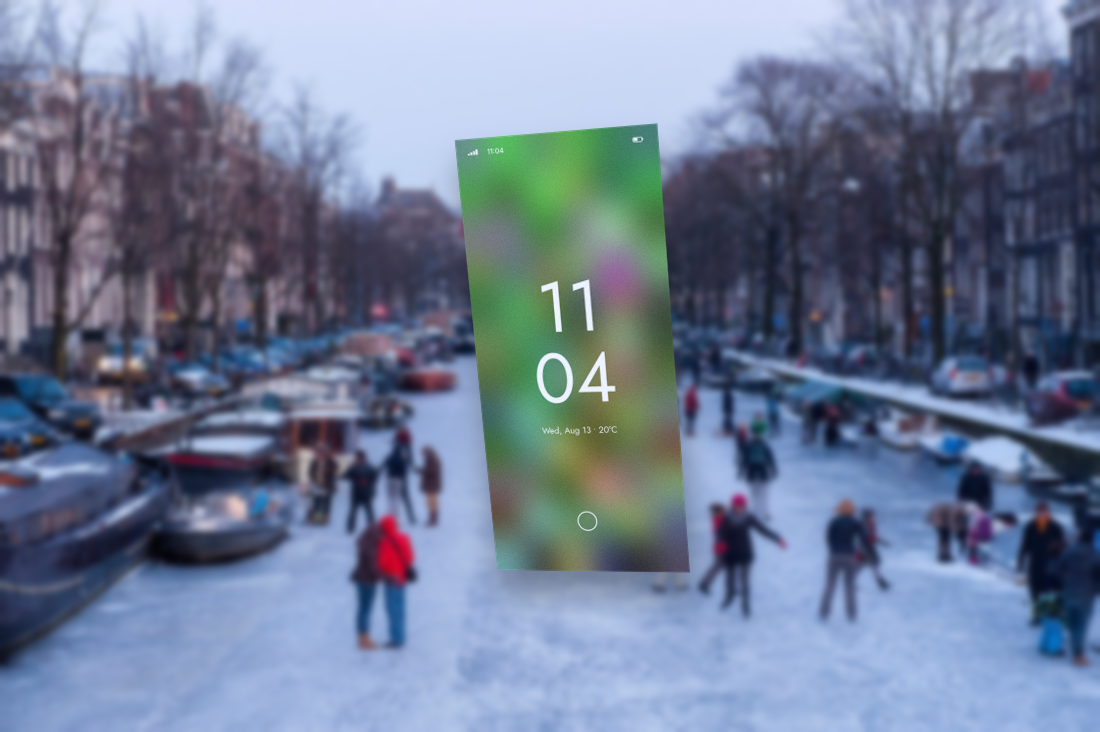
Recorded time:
11h04
